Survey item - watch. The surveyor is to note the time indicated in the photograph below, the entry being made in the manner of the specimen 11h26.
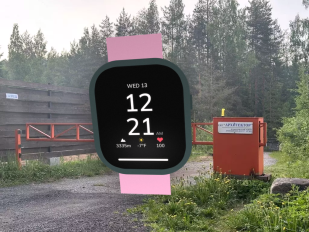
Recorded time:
12h21
